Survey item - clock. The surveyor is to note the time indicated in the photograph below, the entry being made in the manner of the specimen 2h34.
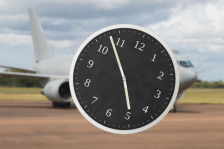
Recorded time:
4h53
